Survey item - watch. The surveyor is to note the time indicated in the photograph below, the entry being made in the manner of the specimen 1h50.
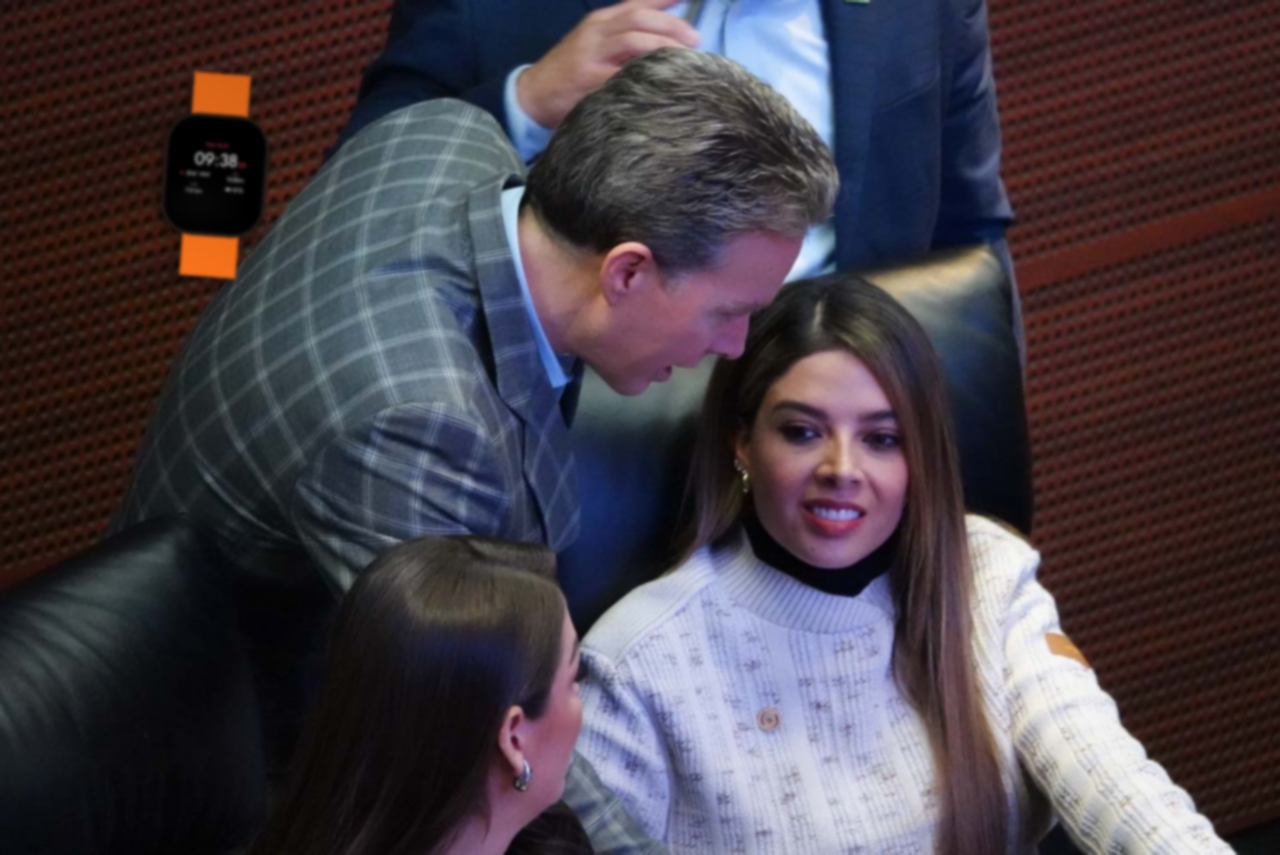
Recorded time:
9h38
